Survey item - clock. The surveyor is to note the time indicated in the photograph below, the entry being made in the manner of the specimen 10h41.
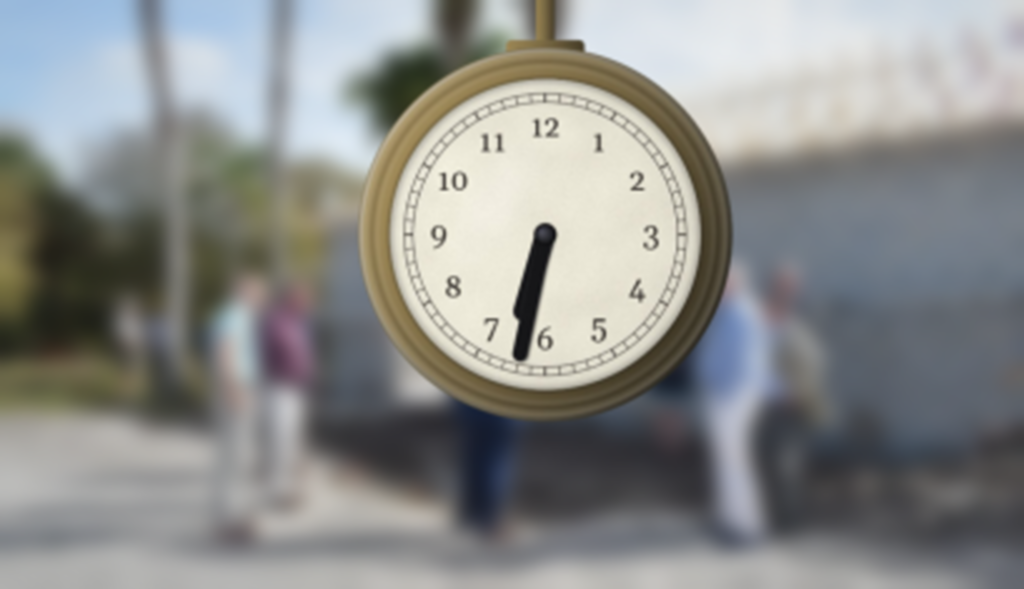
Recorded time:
6h32
